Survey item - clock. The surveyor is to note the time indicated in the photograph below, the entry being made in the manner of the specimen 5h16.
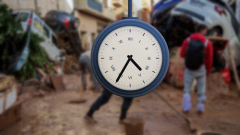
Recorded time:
4h35
